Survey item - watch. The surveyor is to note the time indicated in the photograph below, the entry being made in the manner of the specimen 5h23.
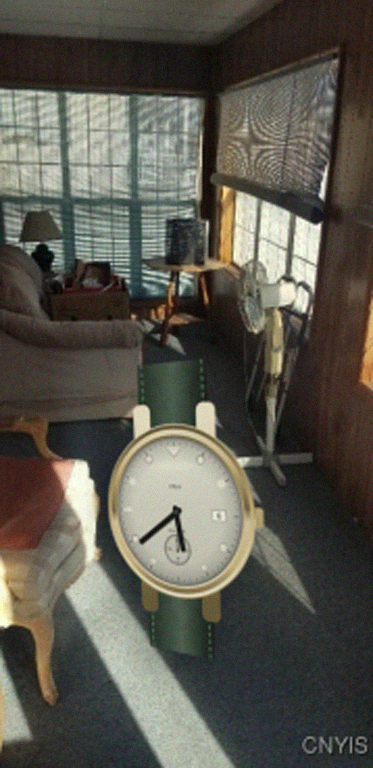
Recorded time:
5h39
